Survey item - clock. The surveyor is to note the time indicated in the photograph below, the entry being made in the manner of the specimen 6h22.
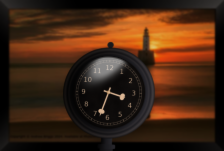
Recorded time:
3h33
